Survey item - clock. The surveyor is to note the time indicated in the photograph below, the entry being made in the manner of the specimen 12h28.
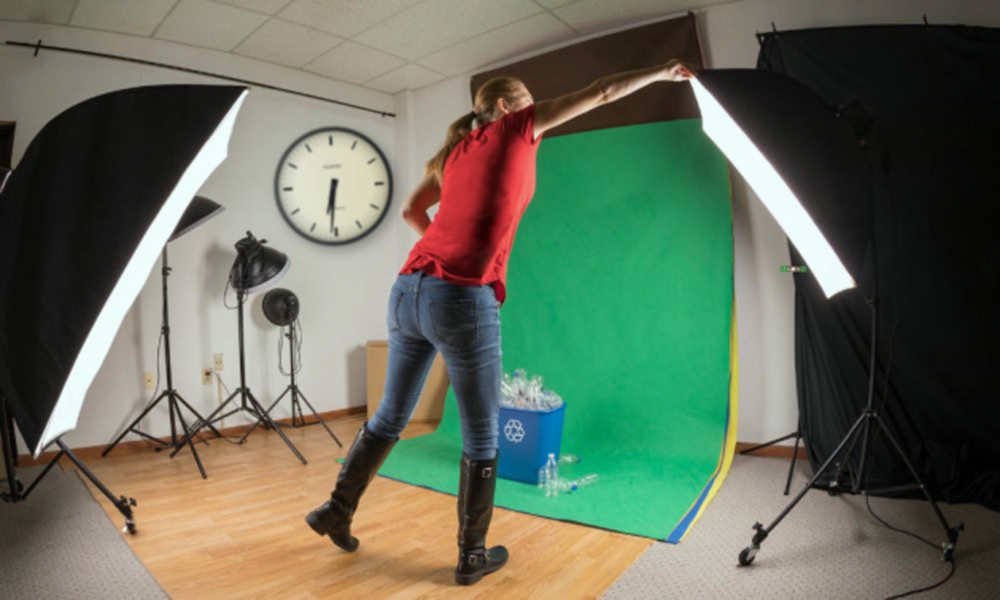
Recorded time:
6h31
